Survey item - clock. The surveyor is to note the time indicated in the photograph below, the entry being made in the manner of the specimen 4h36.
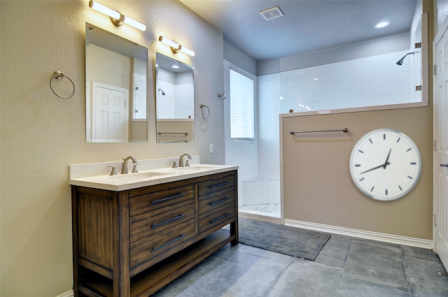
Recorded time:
12h42
